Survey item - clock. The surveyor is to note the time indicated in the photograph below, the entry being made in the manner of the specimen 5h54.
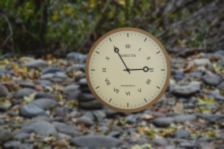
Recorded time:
2h55
